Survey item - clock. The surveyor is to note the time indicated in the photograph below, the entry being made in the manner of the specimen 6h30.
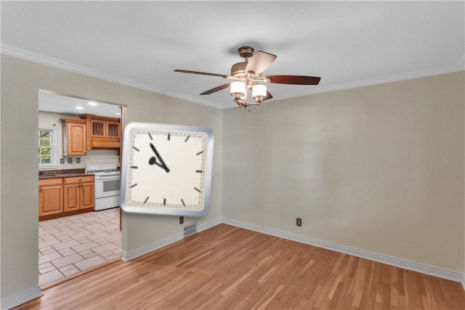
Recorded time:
9h54
